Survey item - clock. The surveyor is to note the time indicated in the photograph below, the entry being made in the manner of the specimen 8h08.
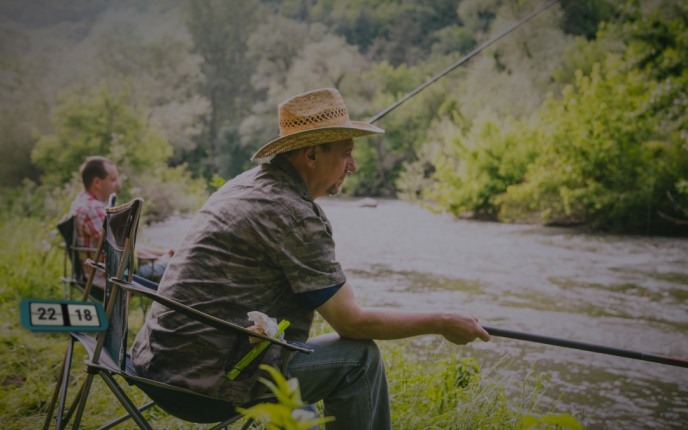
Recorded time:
22h18
